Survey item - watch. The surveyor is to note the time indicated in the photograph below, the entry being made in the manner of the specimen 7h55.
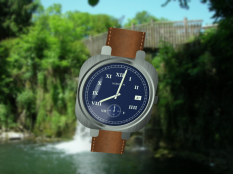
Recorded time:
8h02
